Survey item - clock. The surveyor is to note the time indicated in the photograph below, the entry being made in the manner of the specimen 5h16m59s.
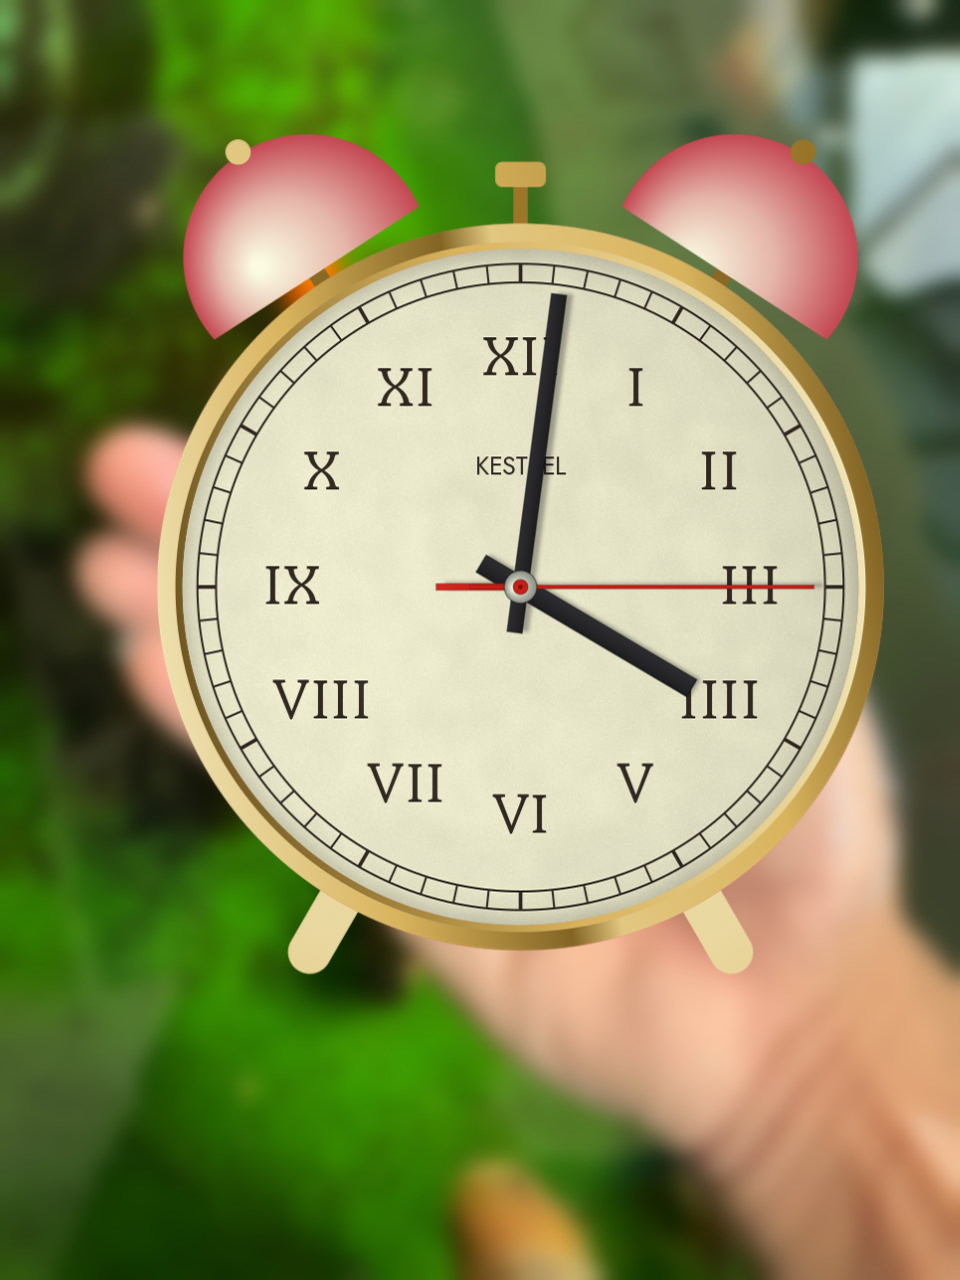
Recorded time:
4h01m15s
